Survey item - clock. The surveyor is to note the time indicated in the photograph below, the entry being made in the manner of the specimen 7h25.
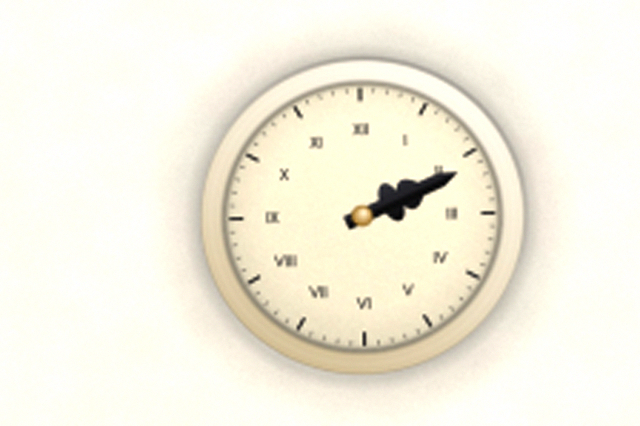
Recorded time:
2h11
